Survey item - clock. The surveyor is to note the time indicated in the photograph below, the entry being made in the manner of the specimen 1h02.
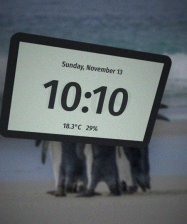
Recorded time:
10h10
